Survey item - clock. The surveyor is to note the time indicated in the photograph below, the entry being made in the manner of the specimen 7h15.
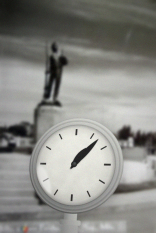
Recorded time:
1h07
